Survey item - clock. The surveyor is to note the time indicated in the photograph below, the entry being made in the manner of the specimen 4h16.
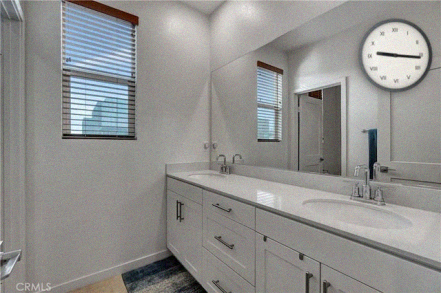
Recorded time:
9h16
